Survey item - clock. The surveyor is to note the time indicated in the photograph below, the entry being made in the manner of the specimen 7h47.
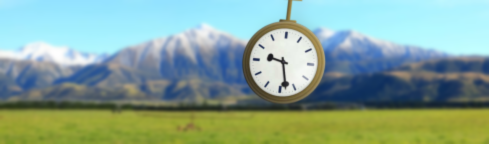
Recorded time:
9h28
